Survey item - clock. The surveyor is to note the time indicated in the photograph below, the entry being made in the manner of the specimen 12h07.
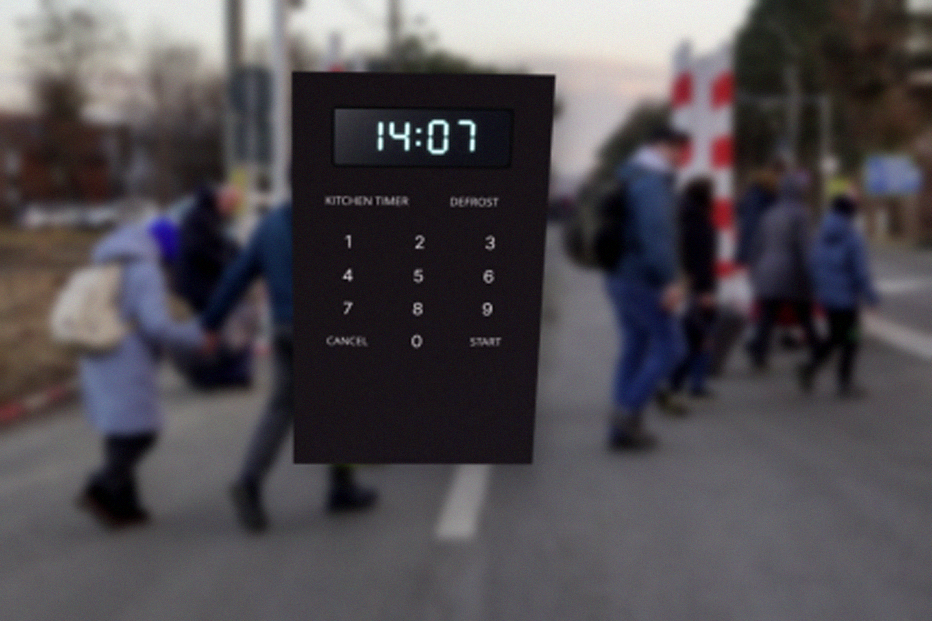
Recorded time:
14h07
